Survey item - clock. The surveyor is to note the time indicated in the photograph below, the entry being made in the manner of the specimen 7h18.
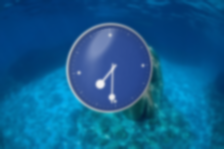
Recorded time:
7h31
